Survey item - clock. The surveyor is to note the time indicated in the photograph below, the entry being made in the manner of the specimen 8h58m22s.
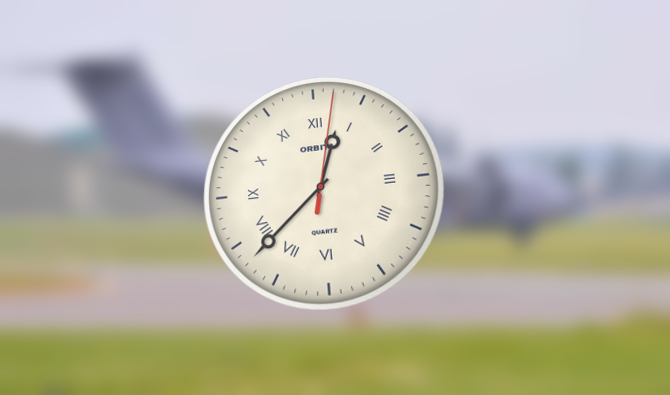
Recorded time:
12h38m02s
